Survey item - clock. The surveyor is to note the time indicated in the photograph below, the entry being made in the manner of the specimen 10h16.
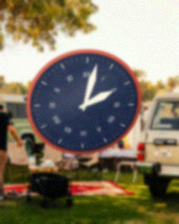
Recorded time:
2h02
